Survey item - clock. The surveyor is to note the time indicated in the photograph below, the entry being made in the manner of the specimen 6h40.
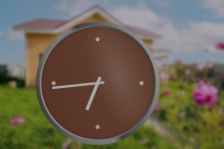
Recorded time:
6h44
